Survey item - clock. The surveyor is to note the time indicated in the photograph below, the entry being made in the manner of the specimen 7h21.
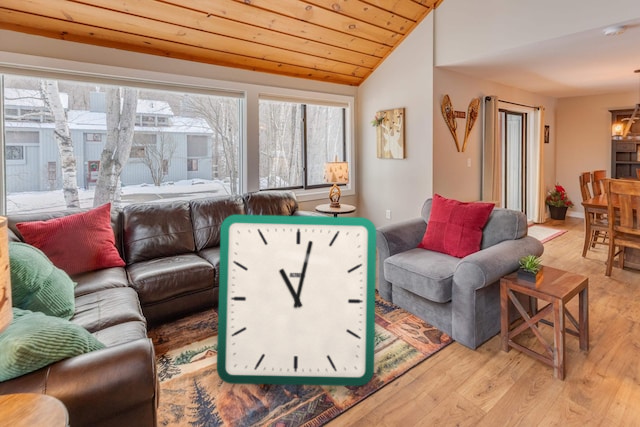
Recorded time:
11h02
